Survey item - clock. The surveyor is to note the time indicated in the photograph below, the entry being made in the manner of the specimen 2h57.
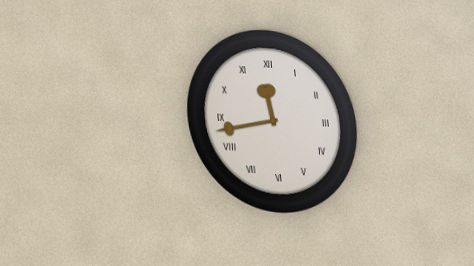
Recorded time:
11h43
